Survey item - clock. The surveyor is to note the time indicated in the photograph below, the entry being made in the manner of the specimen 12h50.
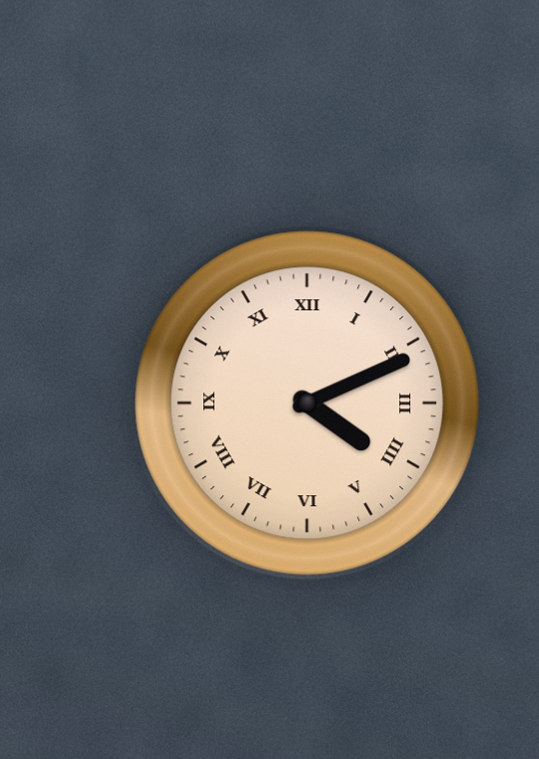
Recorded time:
4h11
